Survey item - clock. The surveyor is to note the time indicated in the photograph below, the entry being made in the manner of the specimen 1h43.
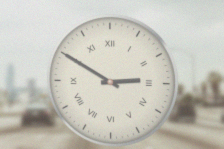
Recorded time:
2h50
